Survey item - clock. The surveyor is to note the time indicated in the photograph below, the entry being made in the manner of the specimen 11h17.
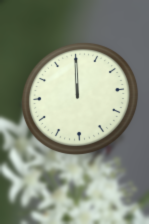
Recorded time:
12h00
